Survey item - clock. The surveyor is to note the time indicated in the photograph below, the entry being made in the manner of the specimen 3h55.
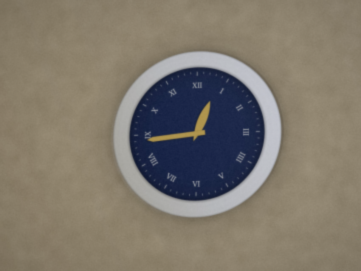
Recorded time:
12h44
